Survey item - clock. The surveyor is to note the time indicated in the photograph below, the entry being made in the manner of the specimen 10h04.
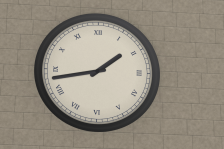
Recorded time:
1h43
